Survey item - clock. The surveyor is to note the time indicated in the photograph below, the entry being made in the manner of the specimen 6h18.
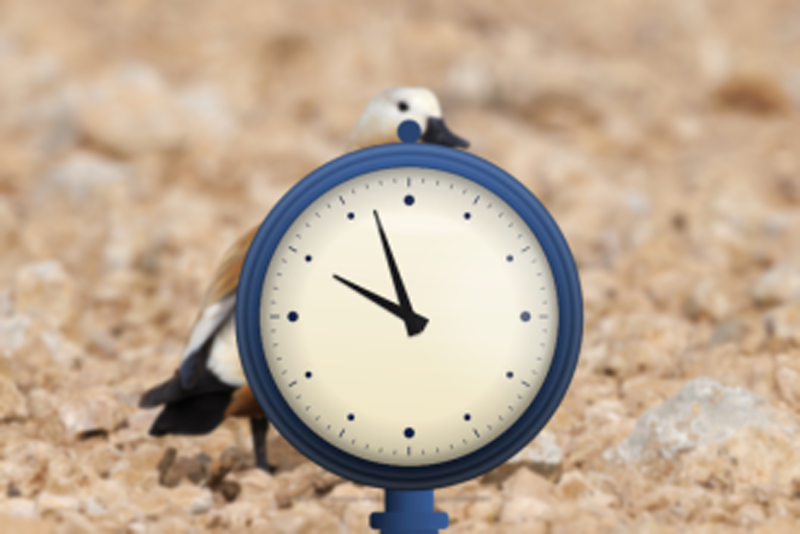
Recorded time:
9h57
